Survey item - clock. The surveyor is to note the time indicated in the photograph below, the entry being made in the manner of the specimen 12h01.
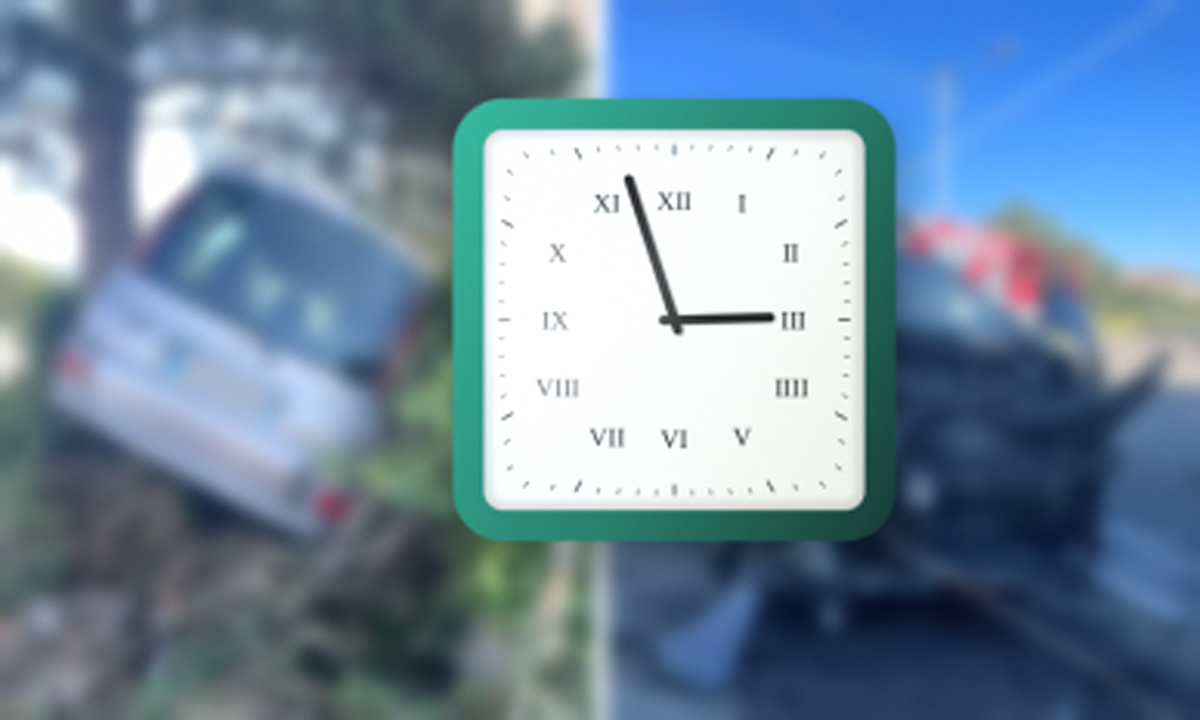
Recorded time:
2h57
